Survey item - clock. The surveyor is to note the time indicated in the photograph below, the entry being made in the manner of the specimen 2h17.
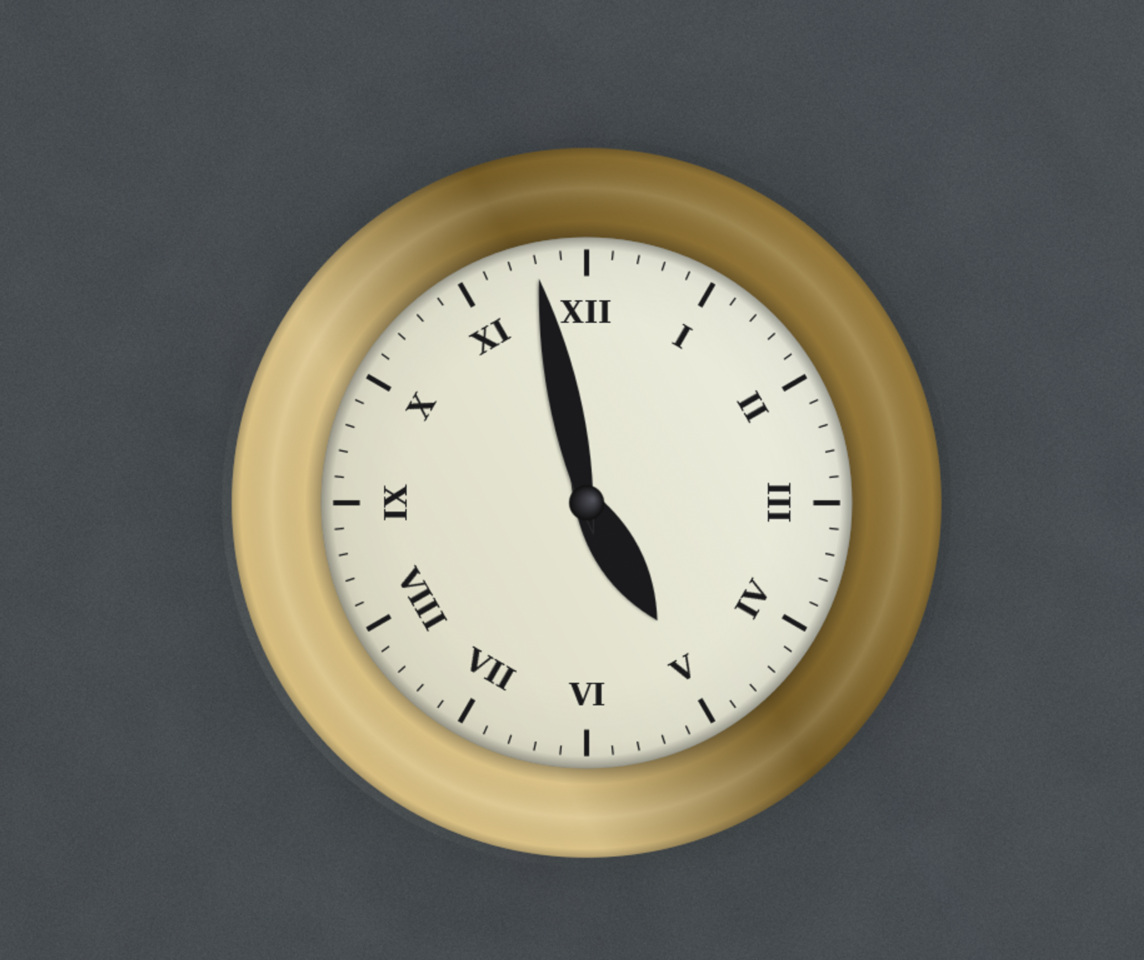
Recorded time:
4h58
